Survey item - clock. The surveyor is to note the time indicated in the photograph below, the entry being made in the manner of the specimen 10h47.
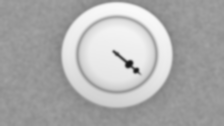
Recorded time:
4h22
